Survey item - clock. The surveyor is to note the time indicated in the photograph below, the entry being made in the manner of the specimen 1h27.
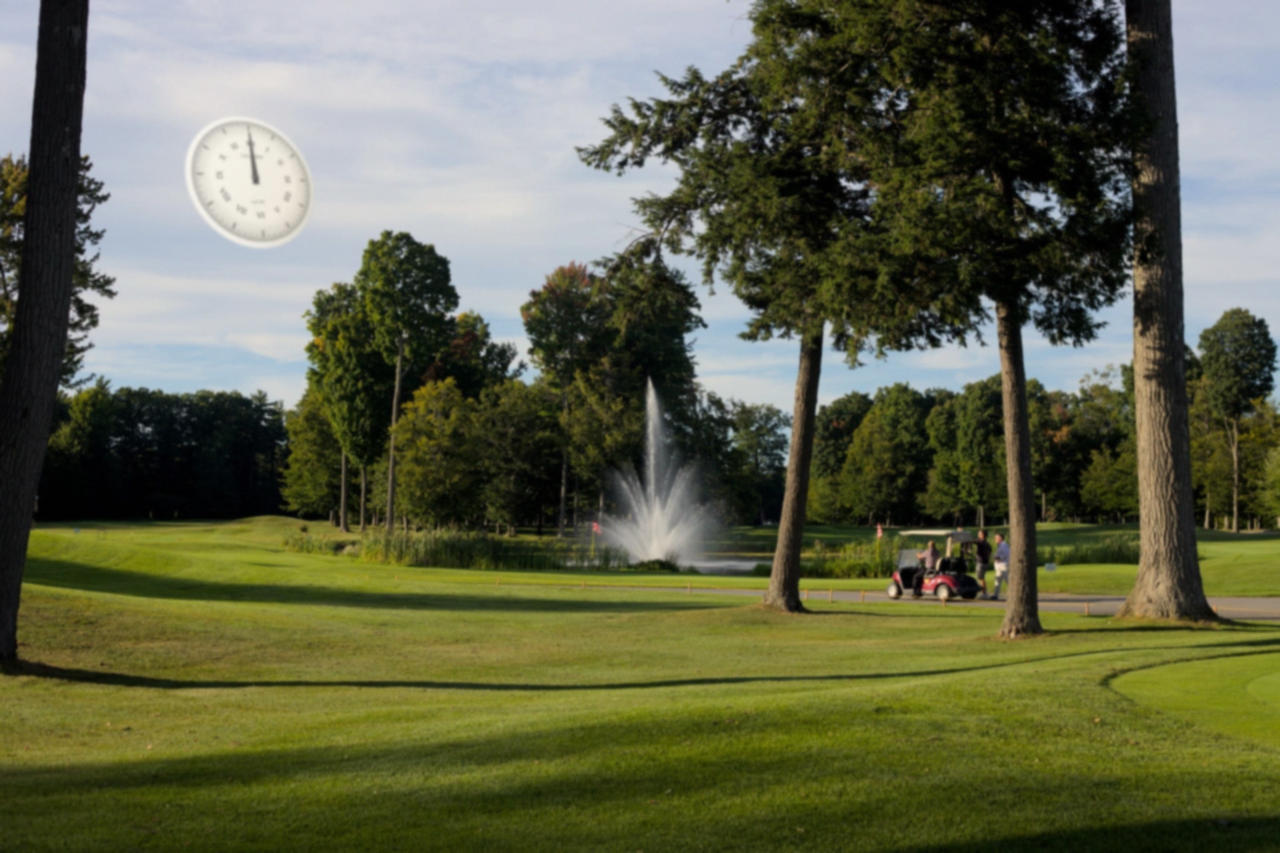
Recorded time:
12h00
